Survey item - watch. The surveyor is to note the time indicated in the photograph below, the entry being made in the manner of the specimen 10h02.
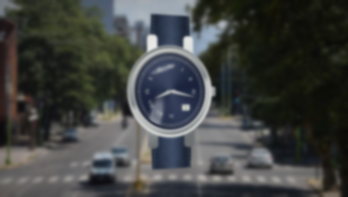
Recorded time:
8h17
